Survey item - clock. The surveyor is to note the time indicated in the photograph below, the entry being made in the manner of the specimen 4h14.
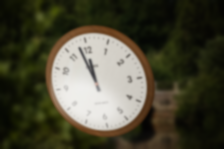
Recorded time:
11h58
